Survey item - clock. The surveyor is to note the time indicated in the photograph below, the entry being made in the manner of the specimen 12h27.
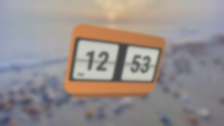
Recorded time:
12h53
